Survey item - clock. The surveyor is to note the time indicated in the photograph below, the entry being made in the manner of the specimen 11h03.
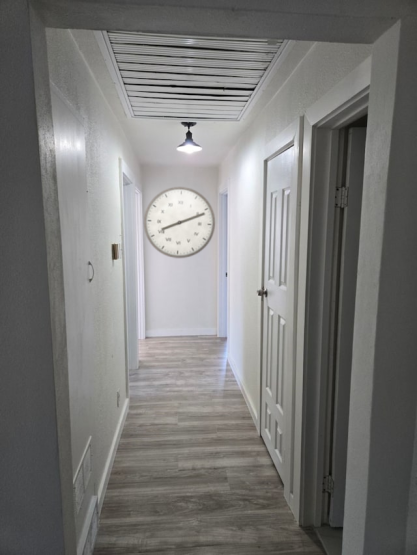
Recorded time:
8h11
